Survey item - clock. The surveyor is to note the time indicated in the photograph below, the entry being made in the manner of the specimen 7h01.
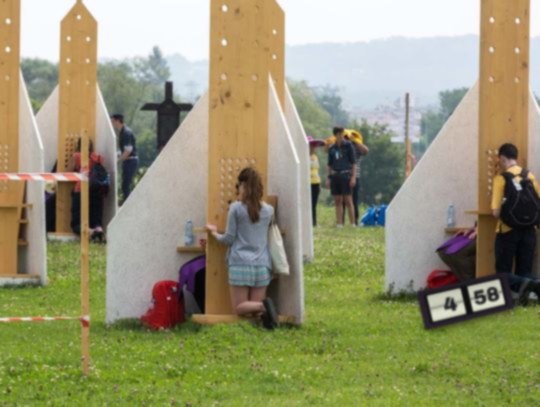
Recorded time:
4h58
